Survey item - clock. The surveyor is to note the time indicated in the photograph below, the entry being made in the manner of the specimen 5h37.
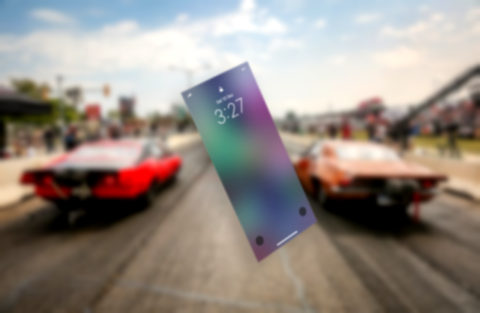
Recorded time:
3h27
